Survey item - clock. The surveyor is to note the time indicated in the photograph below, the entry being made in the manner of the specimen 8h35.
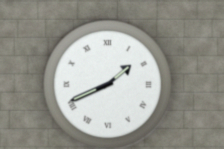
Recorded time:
1h41
